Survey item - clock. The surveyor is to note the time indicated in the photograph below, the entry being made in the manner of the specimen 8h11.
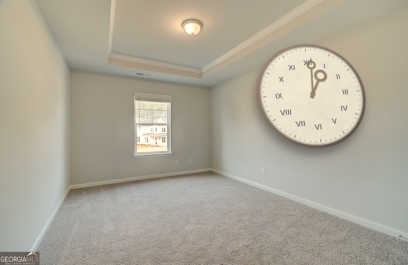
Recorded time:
1h01
